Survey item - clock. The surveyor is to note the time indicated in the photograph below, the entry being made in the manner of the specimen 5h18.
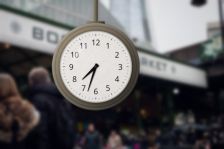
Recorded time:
7h33
